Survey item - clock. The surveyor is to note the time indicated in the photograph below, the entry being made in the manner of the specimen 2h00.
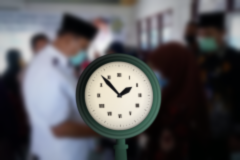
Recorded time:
1h53
